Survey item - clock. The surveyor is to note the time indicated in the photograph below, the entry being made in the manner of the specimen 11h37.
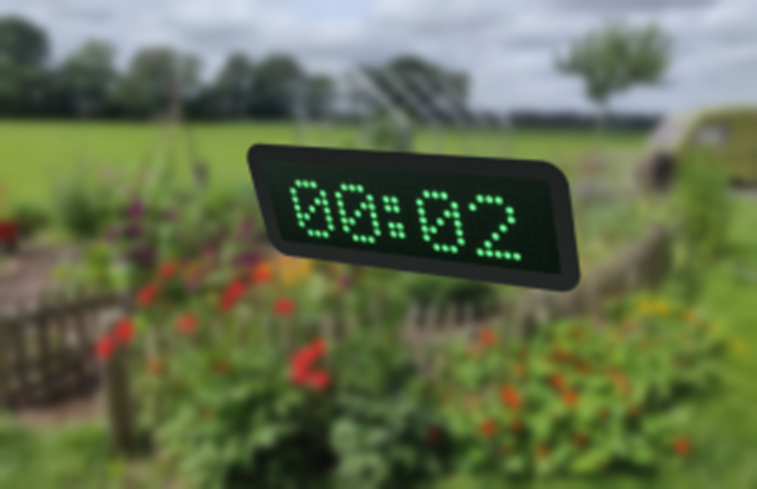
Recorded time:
0h02
